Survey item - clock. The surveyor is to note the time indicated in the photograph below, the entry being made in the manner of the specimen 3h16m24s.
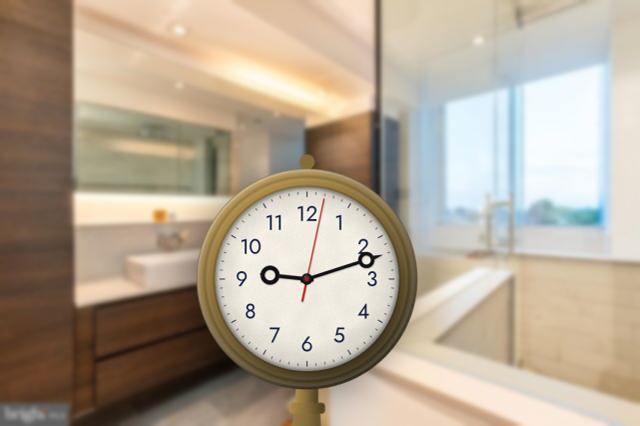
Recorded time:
9h12m02s
